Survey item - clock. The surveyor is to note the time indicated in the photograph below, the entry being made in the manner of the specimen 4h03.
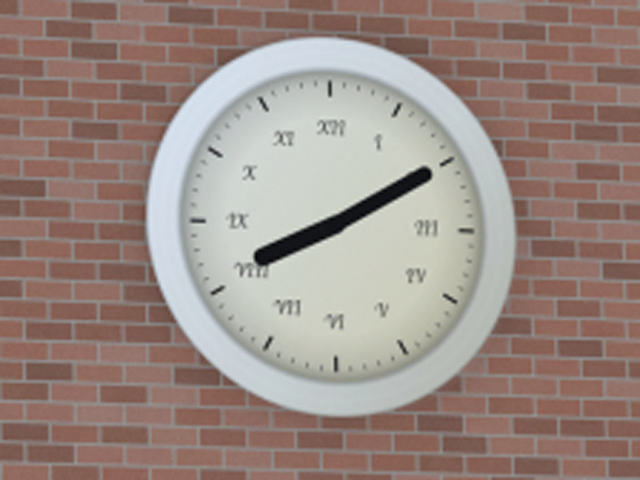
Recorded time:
8h10
